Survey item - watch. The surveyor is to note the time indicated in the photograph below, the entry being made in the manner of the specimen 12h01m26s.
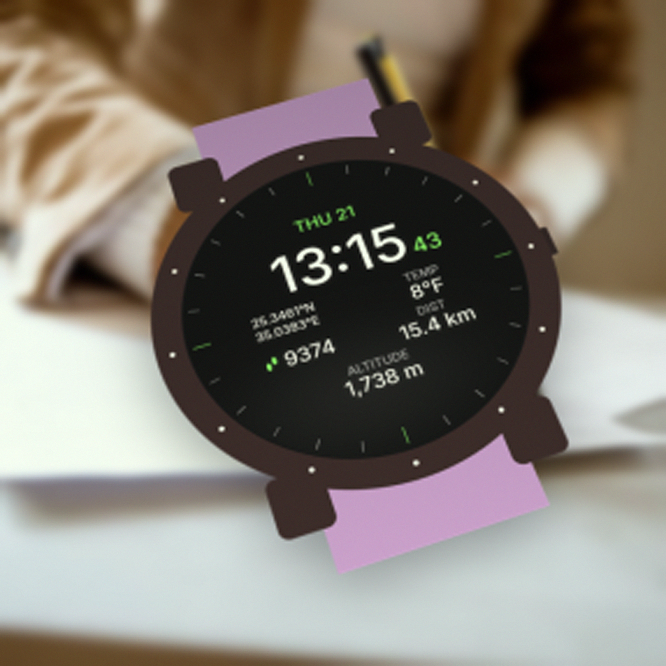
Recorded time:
13h15m43s
